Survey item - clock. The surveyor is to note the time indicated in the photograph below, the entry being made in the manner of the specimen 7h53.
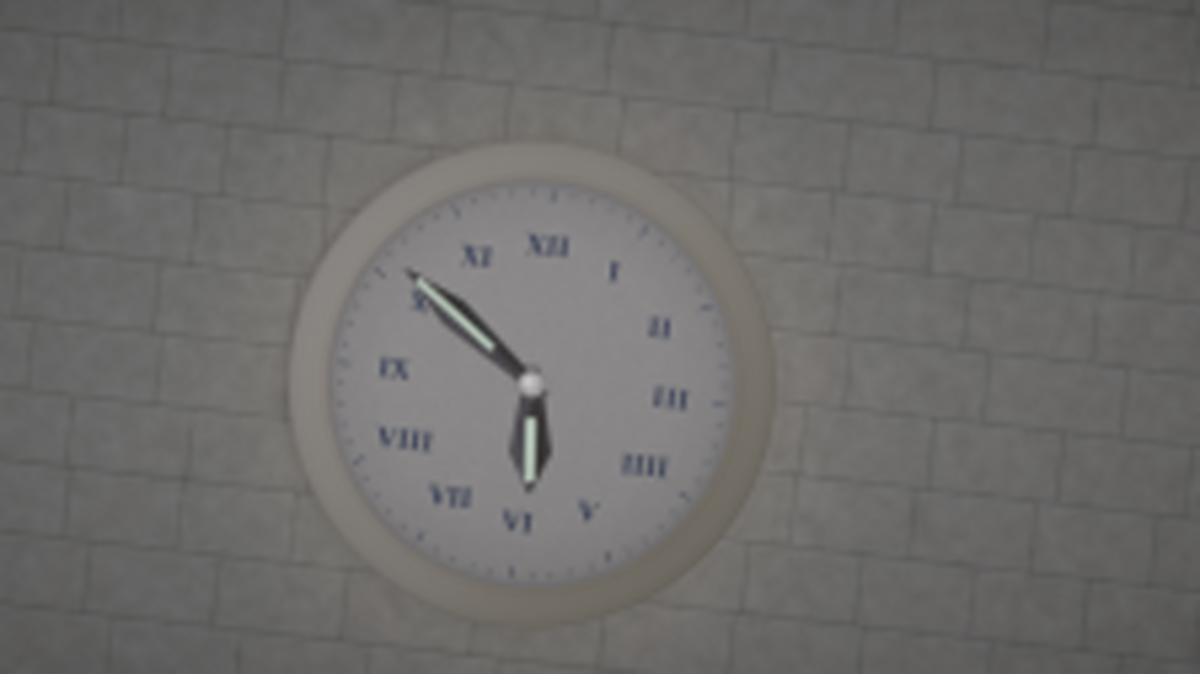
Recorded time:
5h51
